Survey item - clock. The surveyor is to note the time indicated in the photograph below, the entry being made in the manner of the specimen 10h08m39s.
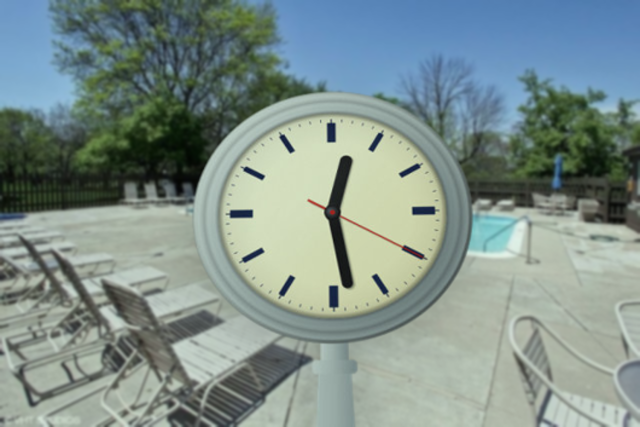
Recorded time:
12h28m20s
